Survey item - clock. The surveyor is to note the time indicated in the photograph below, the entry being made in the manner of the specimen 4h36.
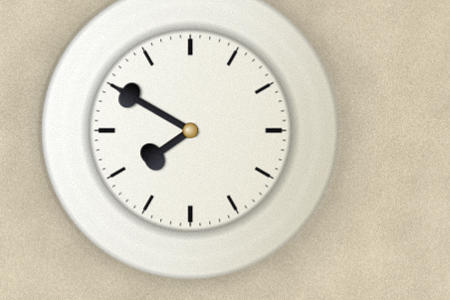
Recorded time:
7h50
